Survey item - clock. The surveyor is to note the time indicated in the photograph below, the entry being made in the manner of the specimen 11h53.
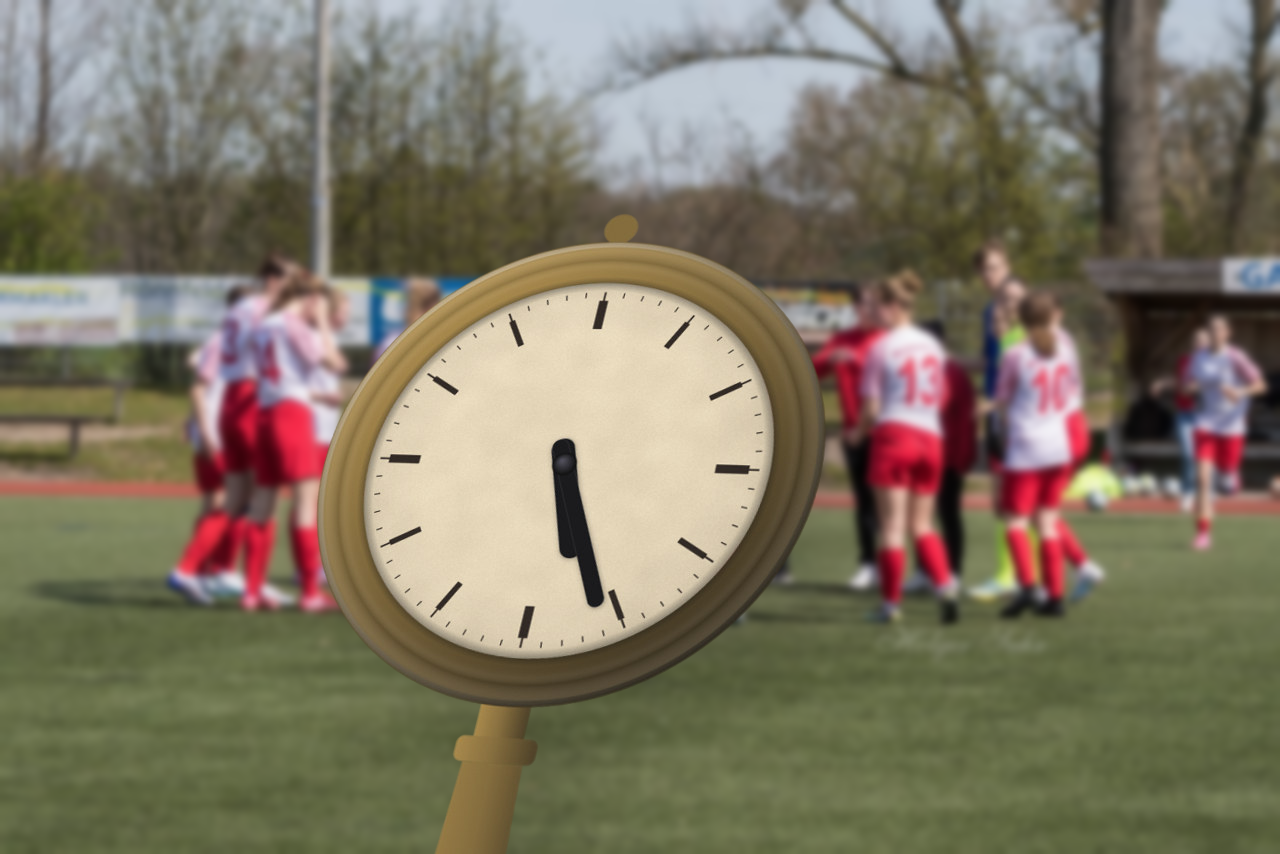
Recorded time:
5h26
